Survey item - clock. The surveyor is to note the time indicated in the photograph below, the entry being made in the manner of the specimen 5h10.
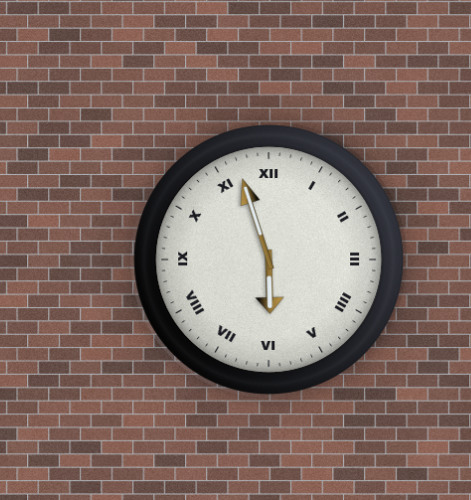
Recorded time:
5h57
